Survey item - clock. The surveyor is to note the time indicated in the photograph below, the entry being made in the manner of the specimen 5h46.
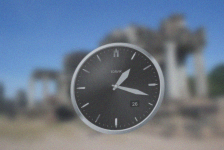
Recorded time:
1h18
